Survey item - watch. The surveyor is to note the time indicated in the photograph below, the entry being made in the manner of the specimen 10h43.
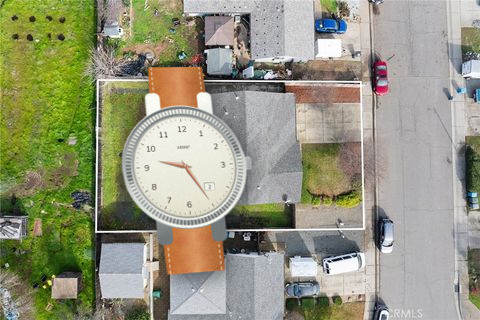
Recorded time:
9h25
